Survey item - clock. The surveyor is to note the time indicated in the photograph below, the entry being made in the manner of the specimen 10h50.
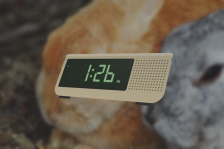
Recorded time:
1h26
